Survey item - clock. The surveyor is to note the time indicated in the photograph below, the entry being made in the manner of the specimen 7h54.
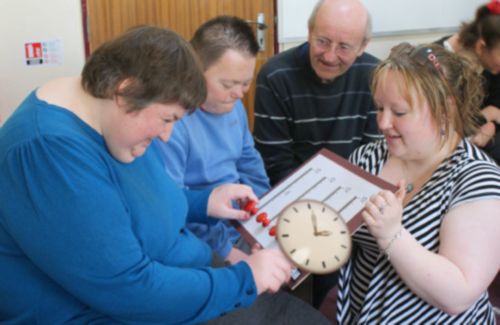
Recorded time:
3h01
